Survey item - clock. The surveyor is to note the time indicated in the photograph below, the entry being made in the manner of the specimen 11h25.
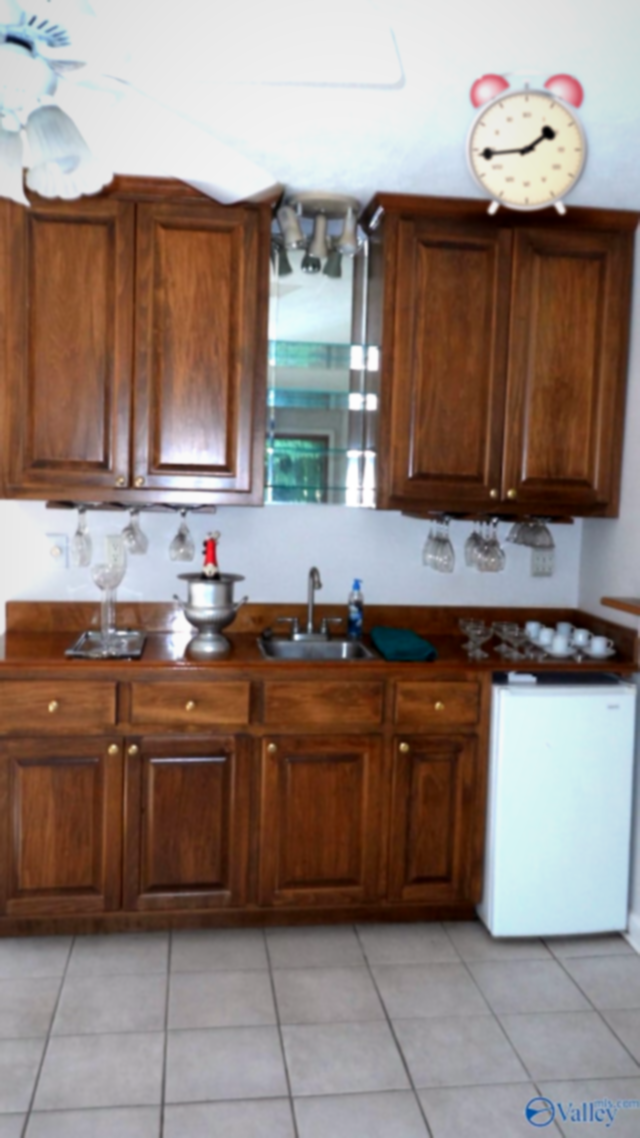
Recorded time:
1h44
